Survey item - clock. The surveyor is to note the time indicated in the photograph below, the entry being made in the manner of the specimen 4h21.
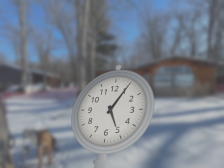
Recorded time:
5h05
